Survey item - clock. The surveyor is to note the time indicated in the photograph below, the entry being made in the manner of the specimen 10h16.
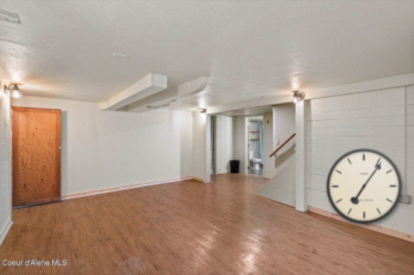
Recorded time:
7h06
